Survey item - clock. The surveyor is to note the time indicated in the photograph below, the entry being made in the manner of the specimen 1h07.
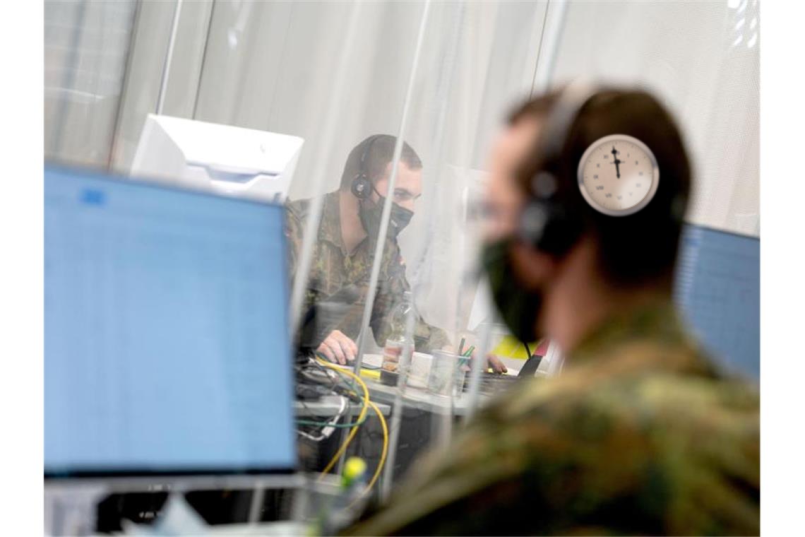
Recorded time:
11h59
